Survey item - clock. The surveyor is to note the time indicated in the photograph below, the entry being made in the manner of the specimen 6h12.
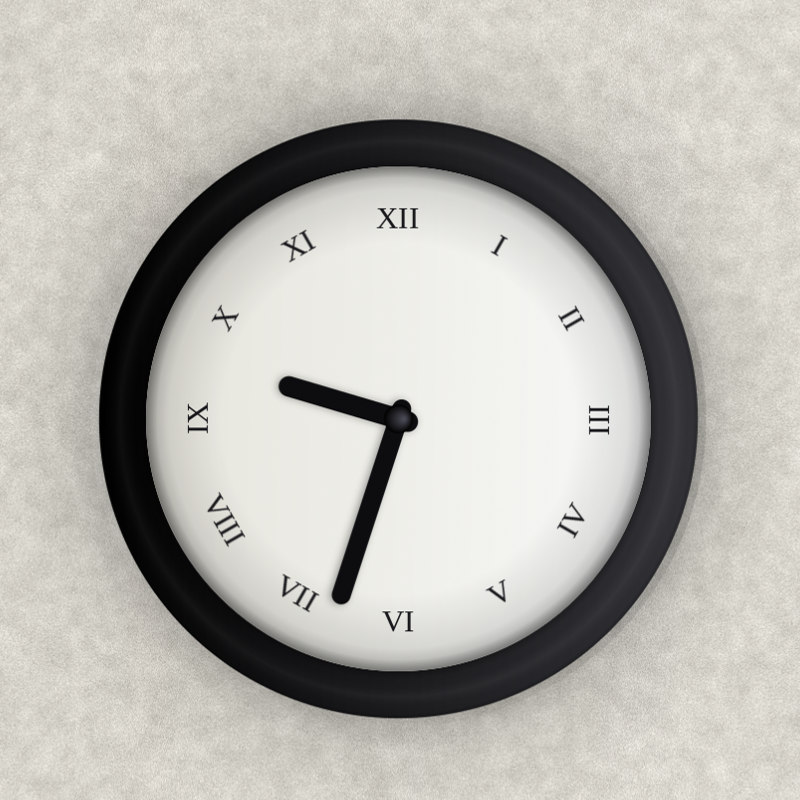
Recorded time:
9h33
